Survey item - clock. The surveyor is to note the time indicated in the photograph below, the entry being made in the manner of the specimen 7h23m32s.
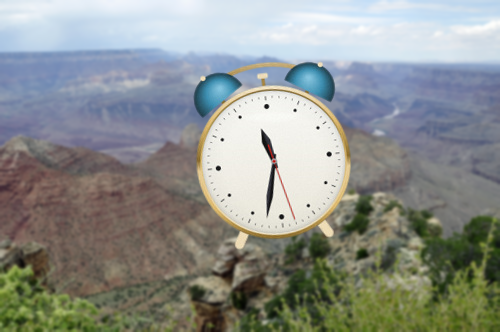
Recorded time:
11h32m28s
